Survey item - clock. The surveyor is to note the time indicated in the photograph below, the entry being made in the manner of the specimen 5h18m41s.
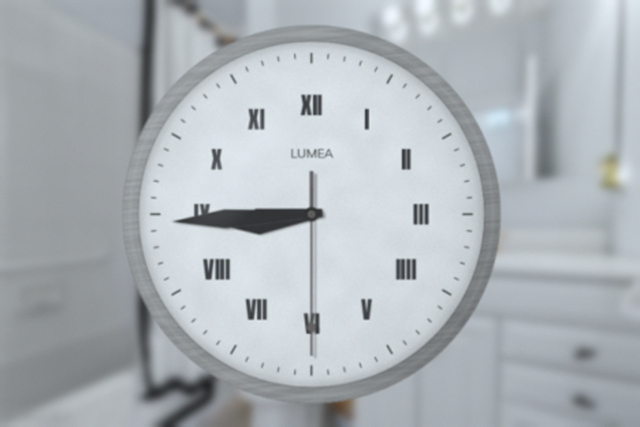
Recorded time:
8h44m30s
